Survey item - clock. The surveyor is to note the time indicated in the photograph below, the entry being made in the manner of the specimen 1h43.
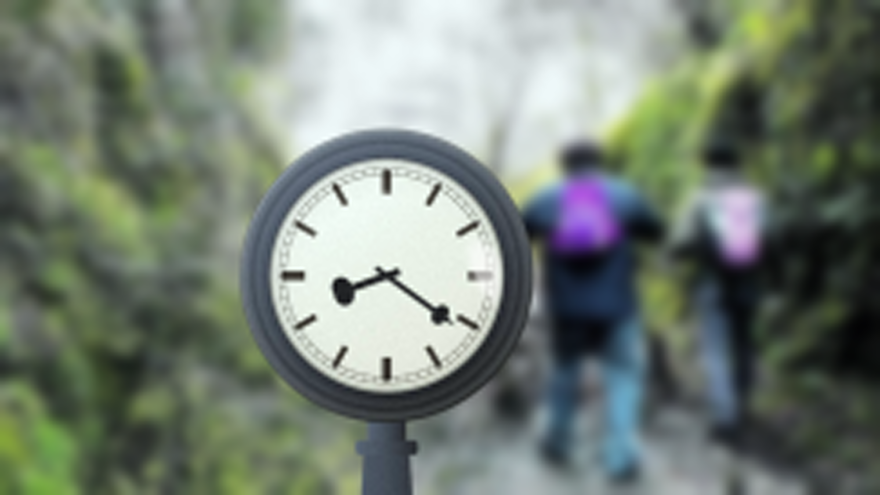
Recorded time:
8h21
